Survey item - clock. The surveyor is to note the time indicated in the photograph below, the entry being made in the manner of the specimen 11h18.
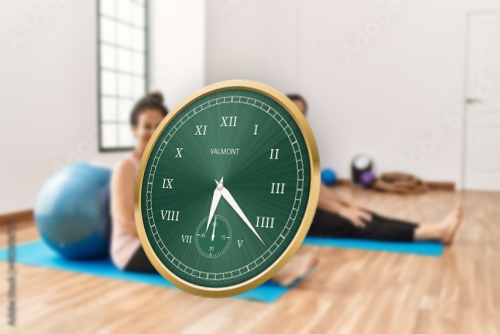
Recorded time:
6h22
